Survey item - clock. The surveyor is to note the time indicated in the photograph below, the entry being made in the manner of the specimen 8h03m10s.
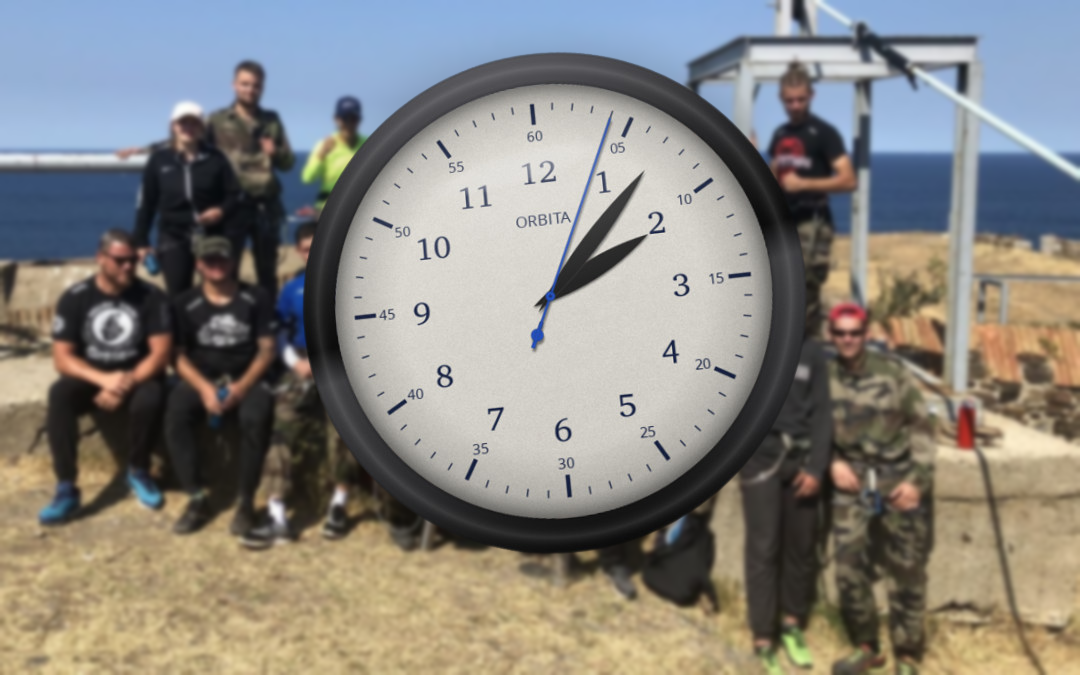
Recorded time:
2h07m04s
